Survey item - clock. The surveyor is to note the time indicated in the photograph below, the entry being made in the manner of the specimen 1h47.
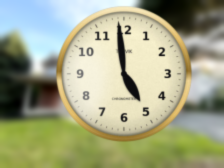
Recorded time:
4h59
